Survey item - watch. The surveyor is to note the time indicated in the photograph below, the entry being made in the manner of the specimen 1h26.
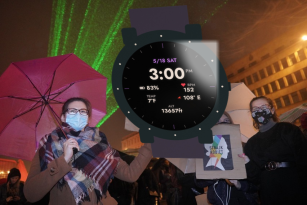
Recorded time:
3h00
